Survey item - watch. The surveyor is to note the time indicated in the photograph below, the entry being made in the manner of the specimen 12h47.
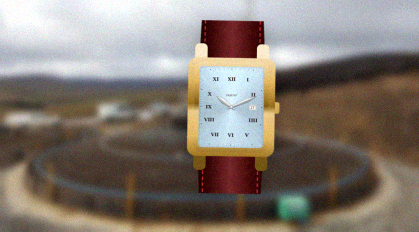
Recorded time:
10h11
